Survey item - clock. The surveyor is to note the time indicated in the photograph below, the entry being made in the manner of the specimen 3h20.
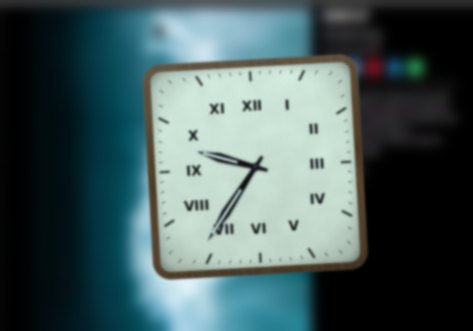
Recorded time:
9h36
